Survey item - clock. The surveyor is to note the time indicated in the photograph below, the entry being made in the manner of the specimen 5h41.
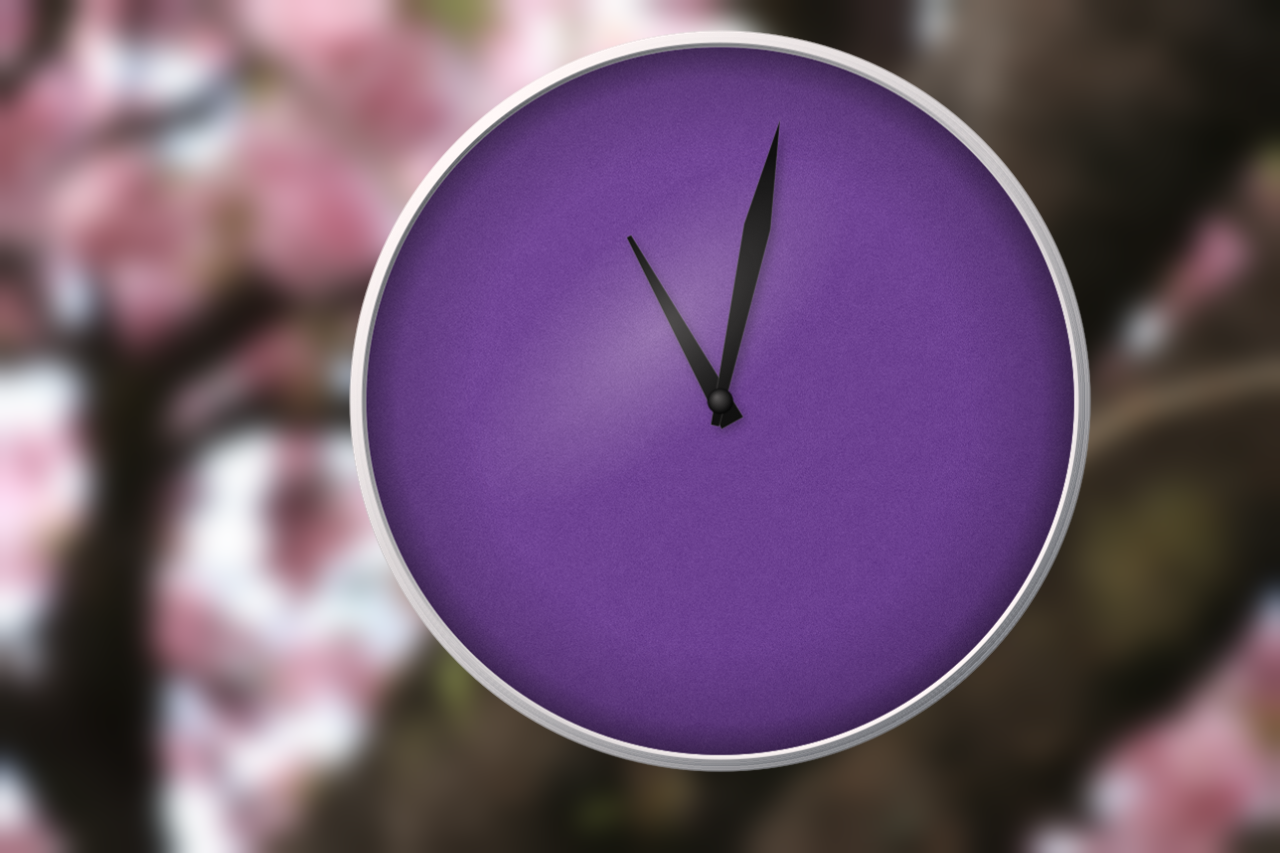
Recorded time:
11h02
